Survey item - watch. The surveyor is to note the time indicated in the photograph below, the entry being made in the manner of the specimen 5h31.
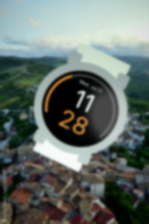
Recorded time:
11h28
